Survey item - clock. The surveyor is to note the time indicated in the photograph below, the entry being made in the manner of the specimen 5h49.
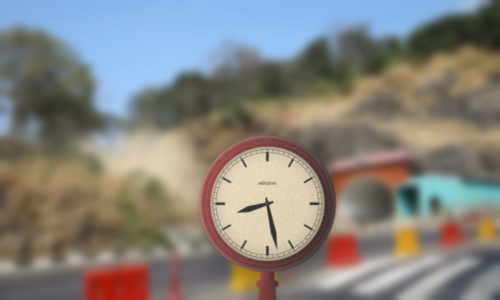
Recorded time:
8h28
